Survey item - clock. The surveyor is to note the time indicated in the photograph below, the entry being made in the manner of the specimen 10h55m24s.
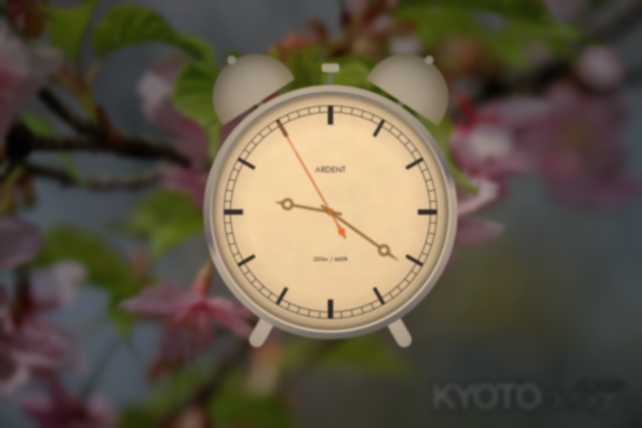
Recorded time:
9h20m55s
